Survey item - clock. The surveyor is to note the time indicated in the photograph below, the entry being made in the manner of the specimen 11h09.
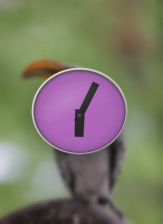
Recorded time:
6h04
